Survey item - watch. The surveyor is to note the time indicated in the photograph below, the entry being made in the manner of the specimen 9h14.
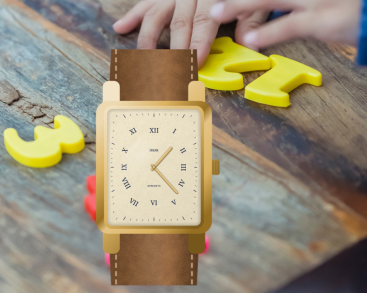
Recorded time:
1h23
